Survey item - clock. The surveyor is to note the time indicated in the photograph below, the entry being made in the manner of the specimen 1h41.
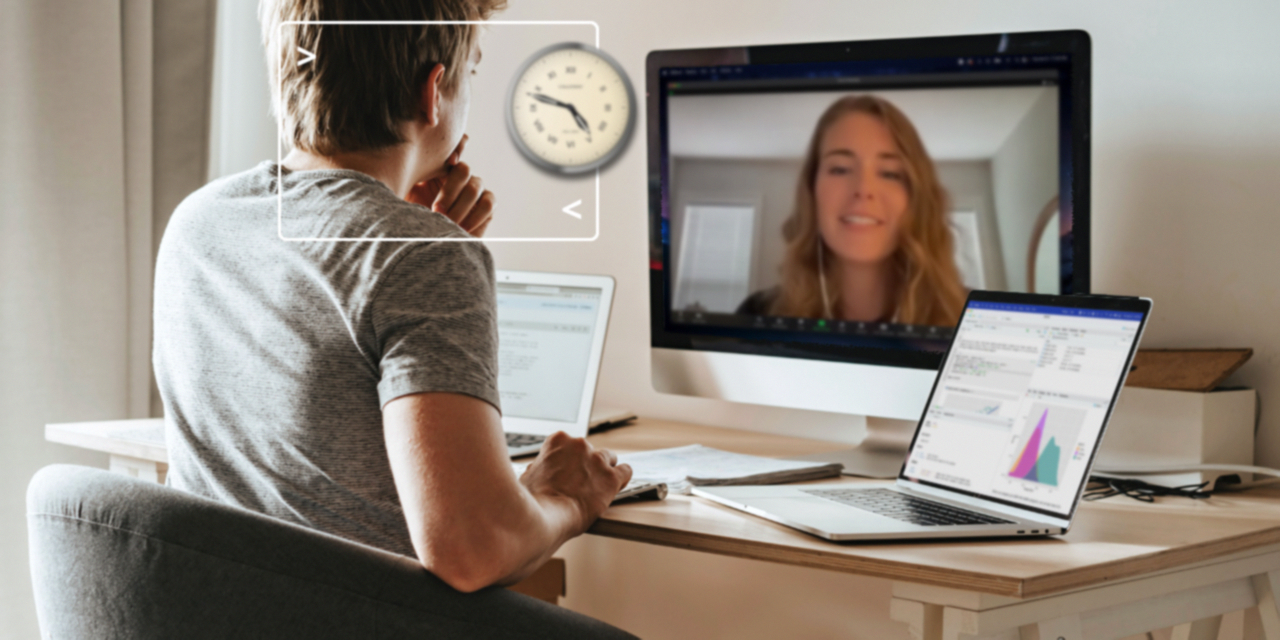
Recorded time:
4h48
